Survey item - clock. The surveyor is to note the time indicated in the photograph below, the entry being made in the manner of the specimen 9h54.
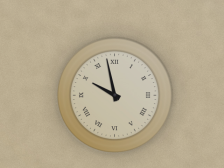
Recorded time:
9h58
